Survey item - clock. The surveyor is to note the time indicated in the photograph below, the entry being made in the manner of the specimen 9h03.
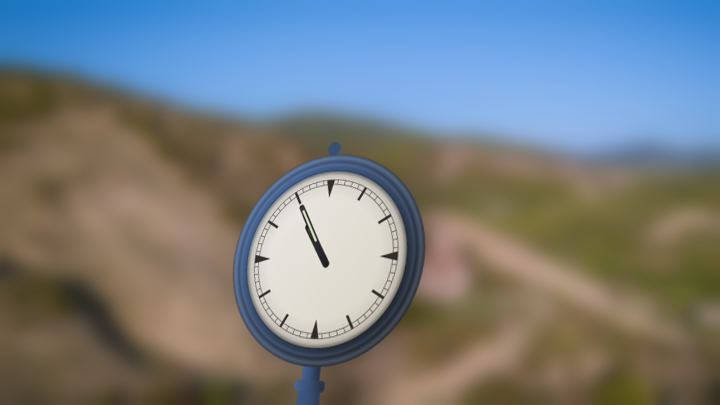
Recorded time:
10h55
